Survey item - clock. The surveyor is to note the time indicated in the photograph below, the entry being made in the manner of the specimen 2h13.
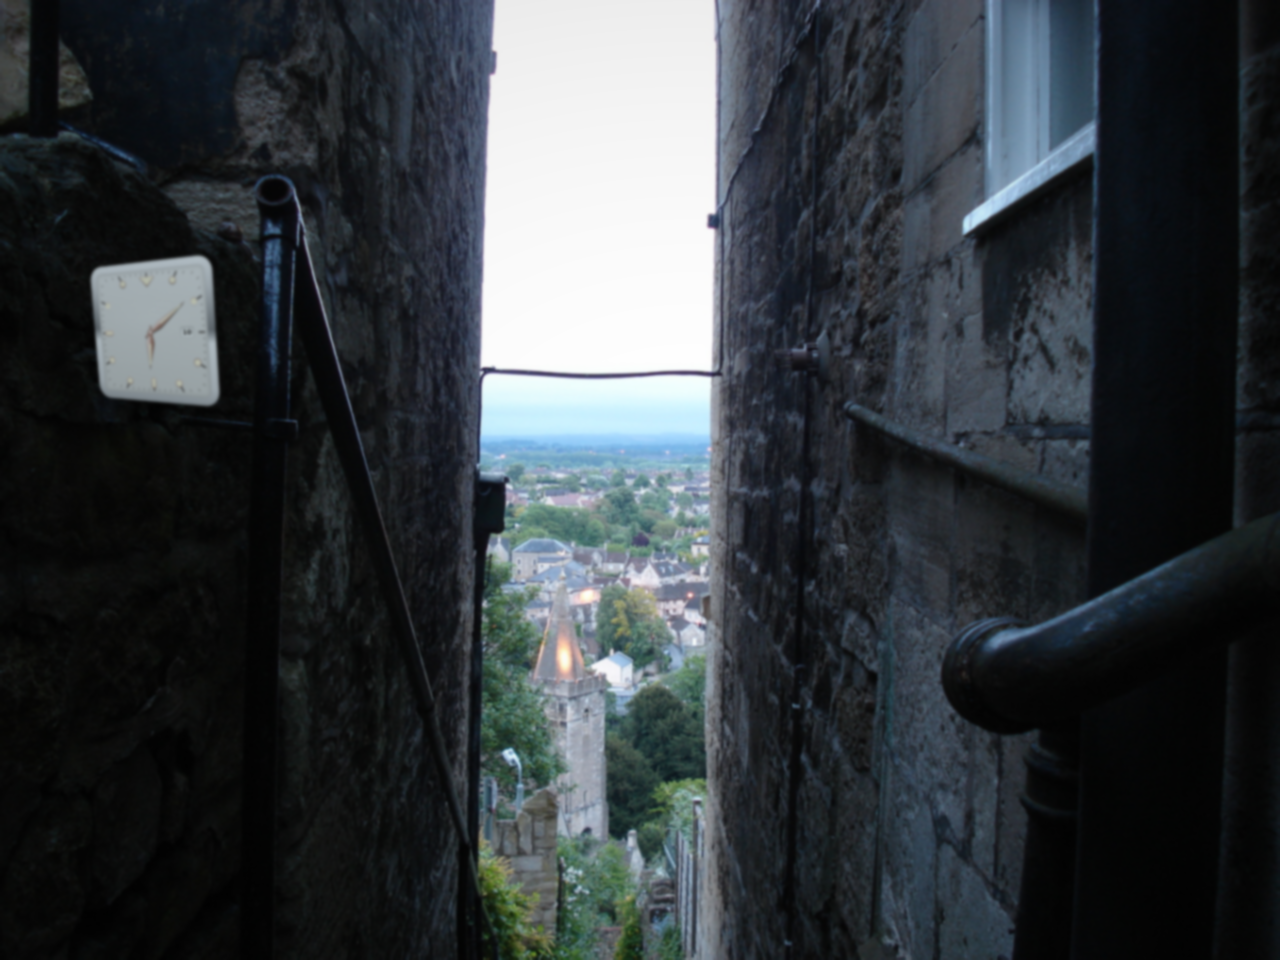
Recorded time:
6h09
